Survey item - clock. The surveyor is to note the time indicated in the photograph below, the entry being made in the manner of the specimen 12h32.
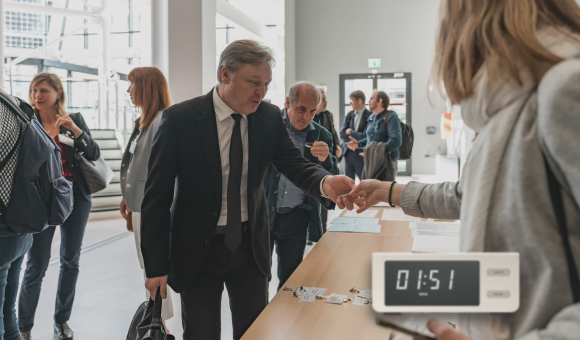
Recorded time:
1h51
